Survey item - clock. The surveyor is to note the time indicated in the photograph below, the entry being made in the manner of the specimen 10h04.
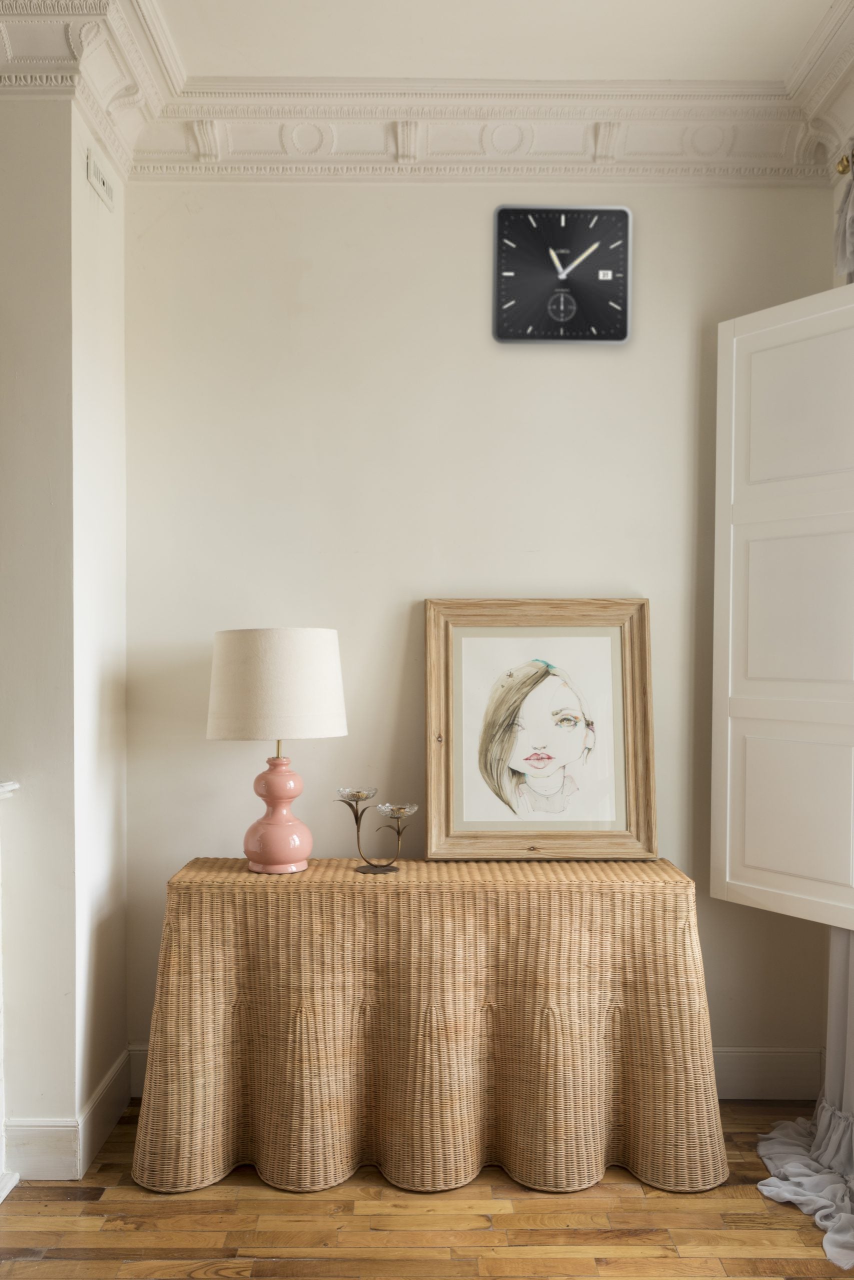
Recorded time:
11h08
